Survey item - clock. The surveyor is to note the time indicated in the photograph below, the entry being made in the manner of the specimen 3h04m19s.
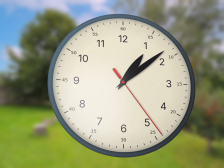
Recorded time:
1h08m24s
